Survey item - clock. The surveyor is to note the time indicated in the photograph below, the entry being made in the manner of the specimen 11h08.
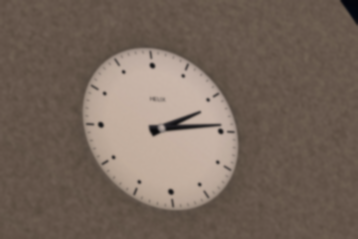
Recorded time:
2h14
